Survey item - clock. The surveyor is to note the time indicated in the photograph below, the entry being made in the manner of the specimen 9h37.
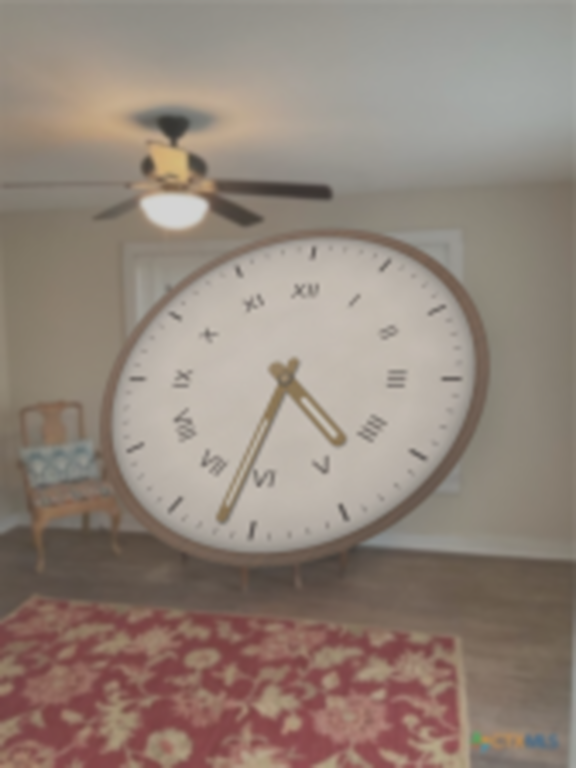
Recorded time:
4h32
